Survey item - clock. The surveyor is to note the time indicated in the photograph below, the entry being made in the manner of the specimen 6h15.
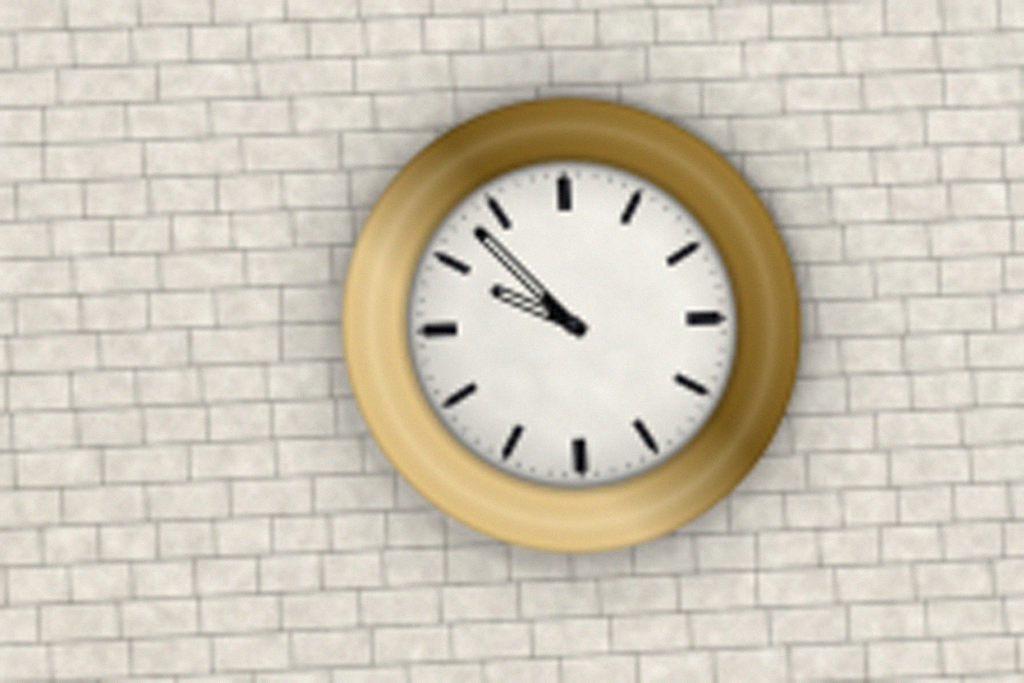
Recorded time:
9h53
